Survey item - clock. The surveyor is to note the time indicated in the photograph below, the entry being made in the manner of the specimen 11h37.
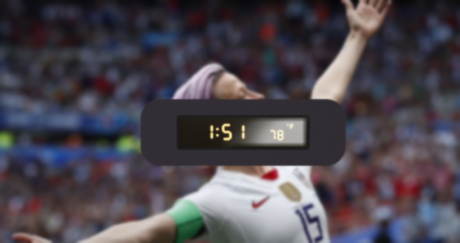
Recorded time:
1h51
